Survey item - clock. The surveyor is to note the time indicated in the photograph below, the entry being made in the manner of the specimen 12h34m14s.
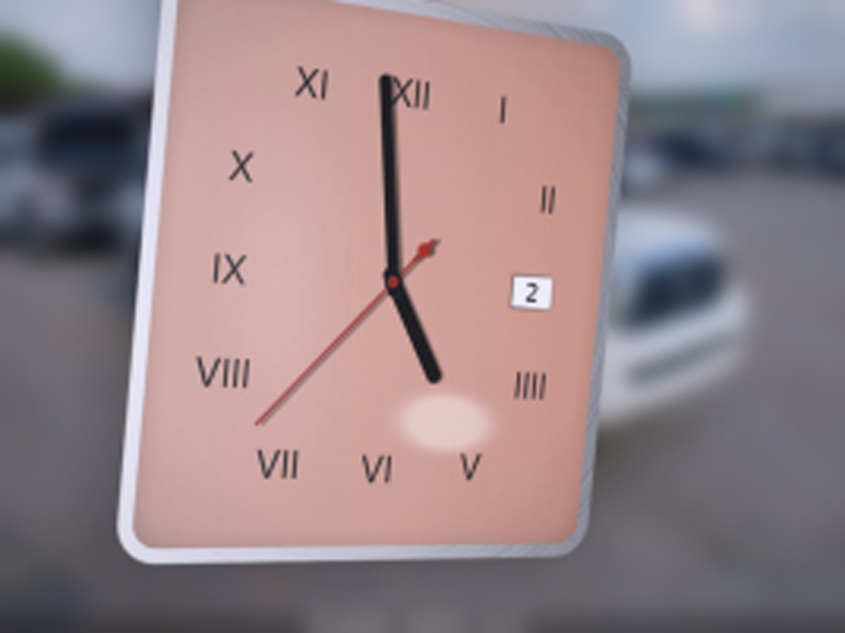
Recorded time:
4h58m37s
